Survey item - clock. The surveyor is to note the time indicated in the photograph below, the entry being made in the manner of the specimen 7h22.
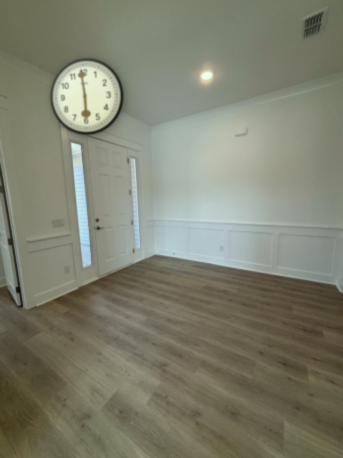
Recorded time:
5h59
